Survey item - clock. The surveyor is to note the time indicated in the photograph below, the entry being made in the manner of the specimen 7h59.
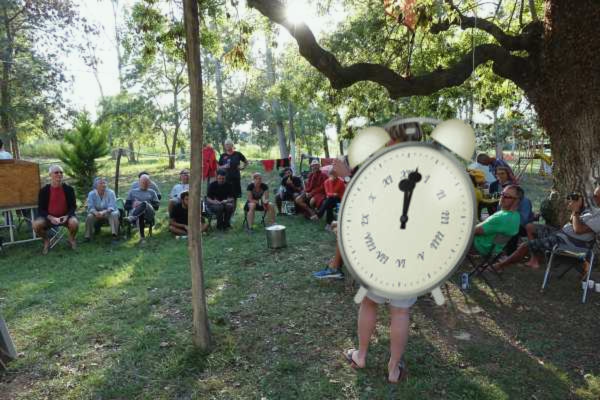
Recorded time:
12h02
